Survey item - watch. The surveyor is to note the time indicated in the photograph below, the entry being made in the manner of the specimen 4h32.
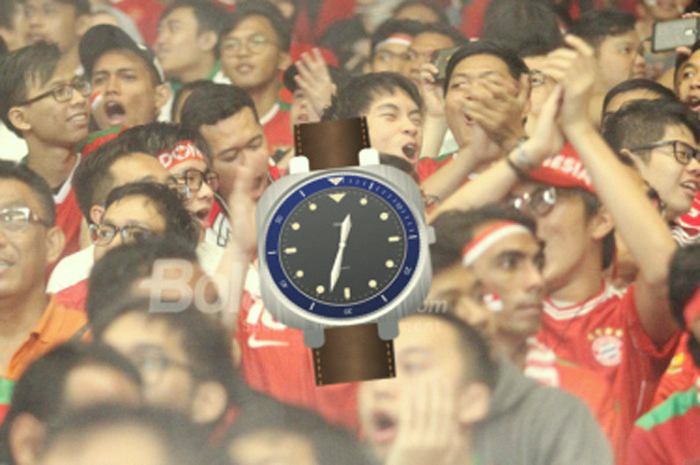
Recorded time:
12h33
